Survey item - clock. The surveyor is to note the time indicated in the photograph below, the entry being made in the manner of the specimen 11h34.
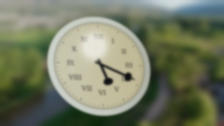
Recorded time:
5h19
